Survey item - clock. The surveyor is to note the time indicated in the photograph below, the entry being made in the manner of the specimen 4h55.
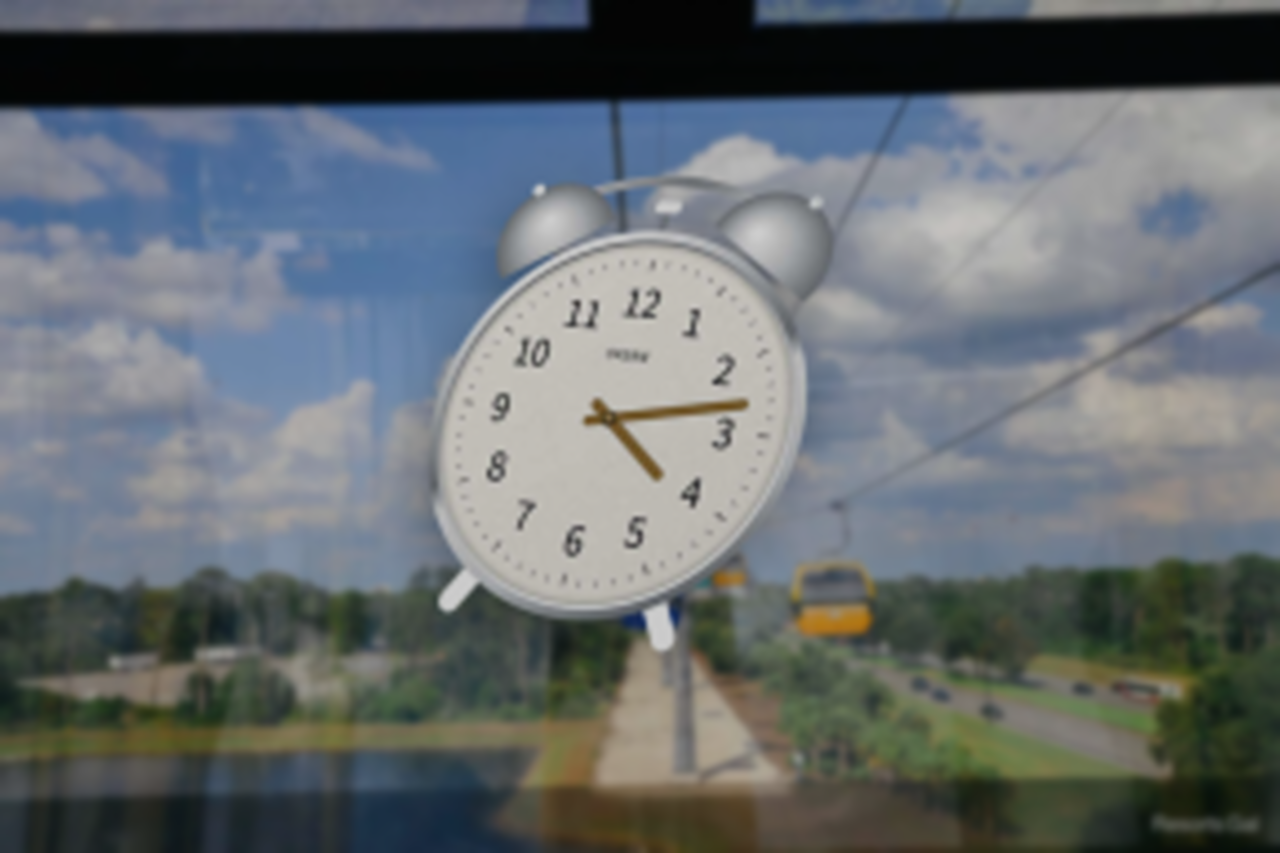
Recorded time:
4h13
